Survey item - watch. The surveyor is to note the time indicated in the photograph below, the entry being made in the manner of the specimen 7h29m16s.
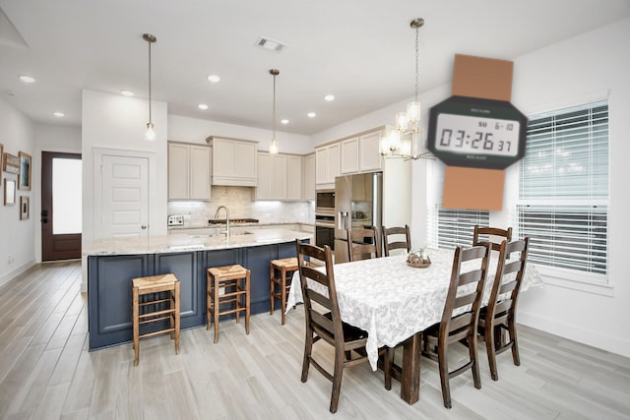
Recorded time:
3h26m37s
